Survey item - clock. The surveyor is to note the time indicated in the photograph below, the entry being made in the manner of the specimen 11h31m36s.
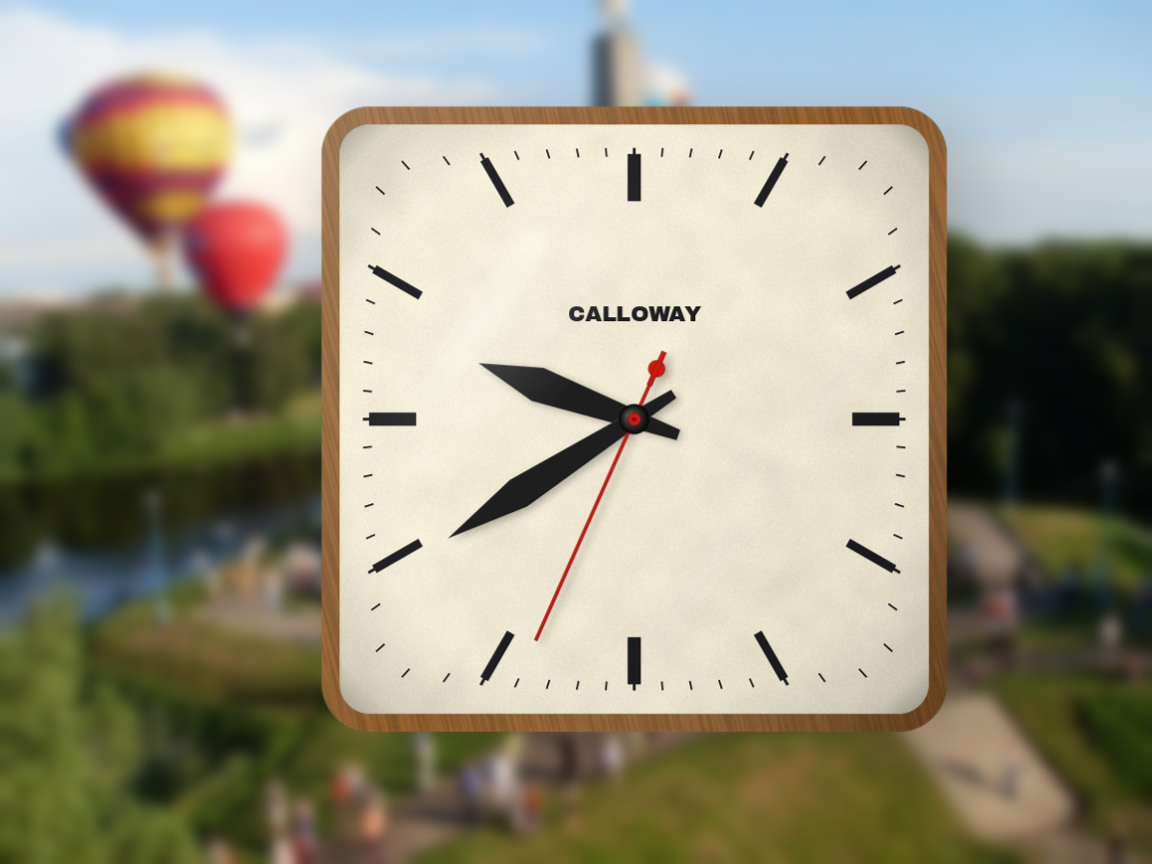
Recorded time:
9h39m34s
